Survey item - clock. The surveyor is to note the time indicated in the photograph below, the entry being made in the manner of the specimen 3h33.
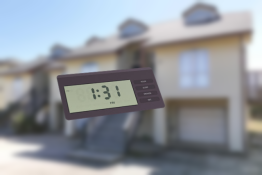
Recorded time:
1h31
